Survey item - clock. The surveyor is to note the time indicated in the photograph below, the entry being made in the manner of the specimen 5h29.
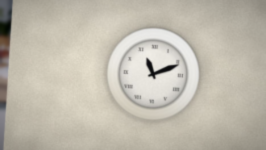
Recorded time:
11h11
